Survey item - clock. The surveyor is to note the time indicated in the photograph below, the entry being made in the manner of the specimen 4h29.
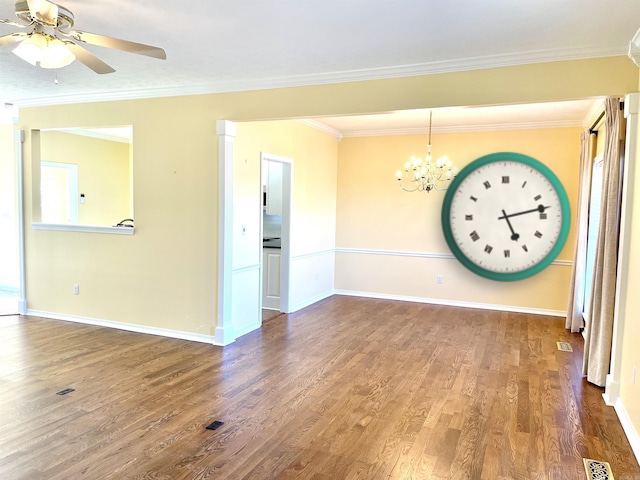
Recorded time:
5h13
